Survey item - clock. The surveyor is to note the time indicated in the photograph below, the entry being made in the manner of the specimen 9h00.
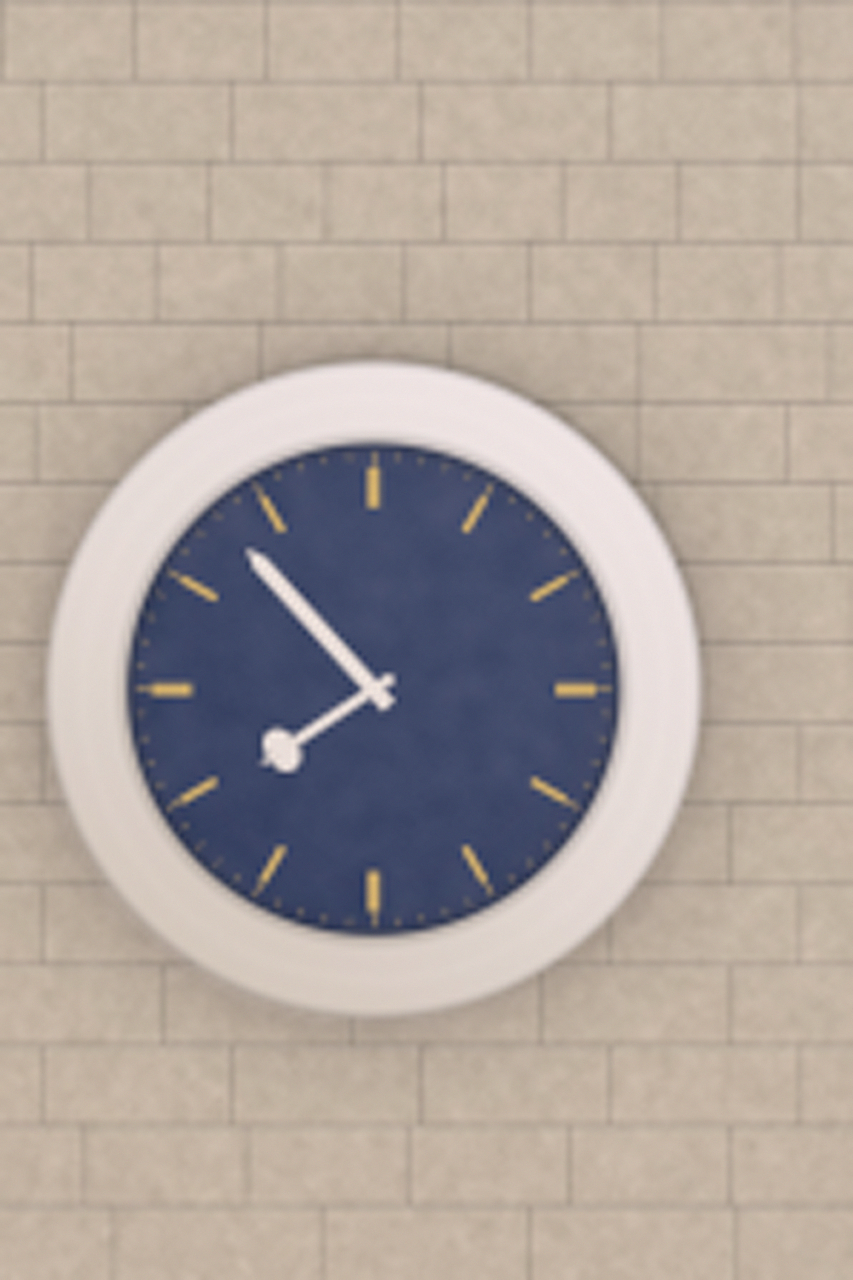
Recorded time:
7h53
